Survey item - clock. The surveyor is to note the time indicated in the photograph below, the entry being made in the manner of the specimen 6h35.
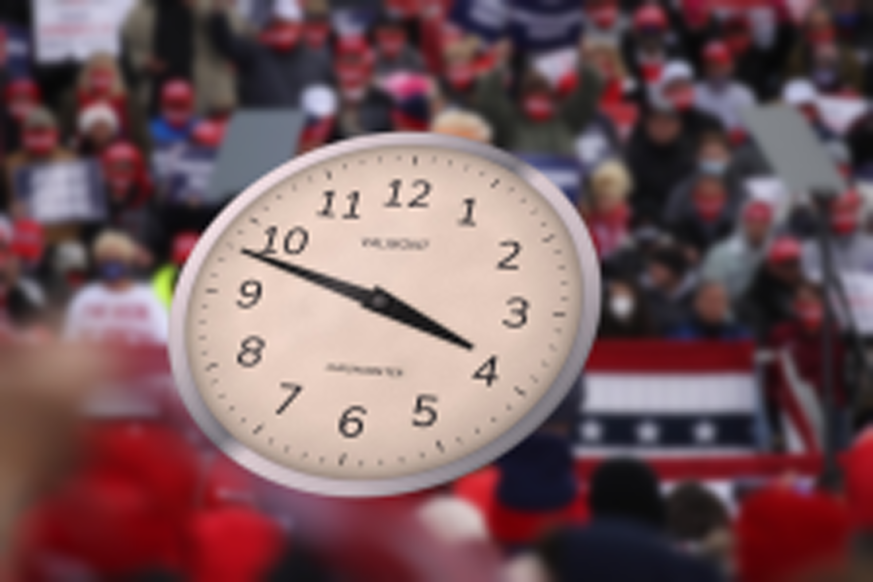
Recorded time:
3h48
